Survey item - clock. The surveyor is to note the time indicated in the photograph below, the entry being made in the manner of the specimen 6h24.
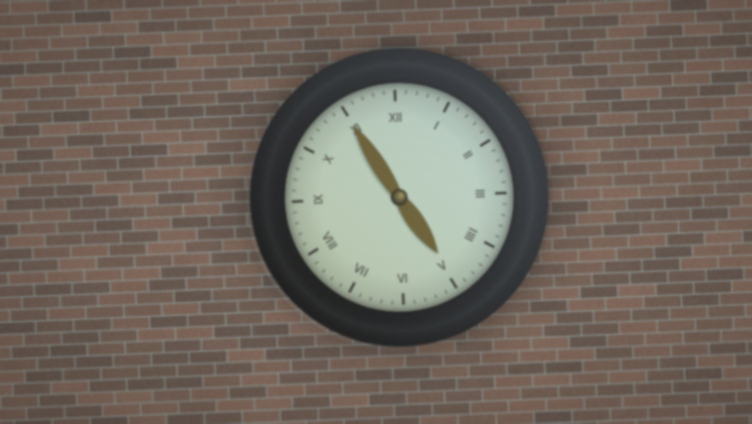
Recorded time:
4h55
